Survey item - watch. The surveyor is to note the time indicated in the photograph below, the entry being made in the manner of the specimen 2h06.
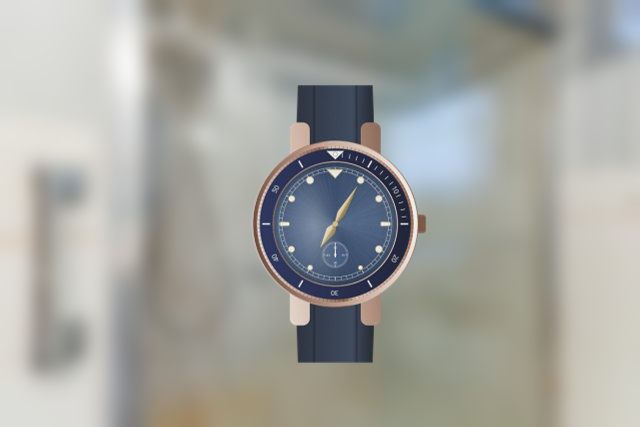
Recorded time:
7h05
